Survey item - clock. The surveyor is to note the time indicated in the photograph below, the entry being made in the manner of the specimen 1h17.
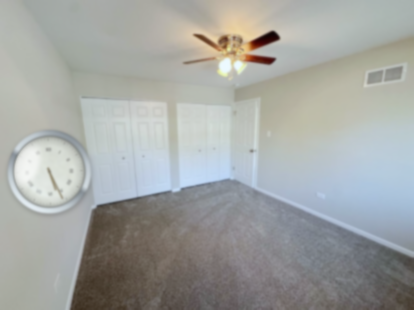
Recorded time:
5h26
